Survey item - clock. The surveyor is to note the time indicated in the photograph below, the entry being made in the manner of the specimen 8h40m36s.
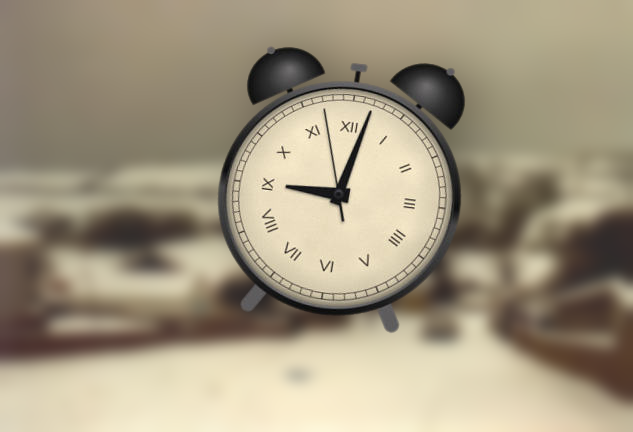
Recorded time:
9h01m57s
